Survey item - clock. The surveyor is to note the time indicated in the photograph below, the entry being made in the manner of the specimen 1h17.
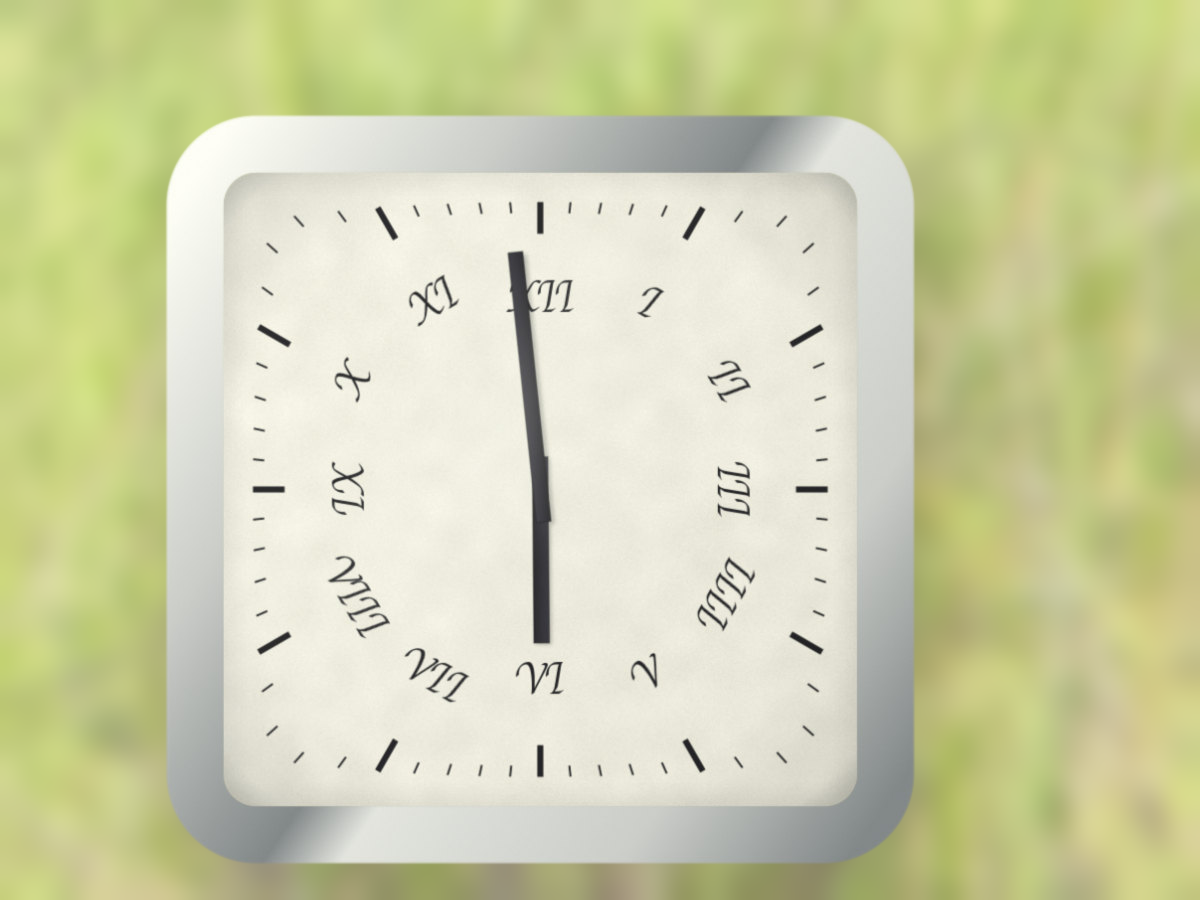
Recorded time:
5h59
